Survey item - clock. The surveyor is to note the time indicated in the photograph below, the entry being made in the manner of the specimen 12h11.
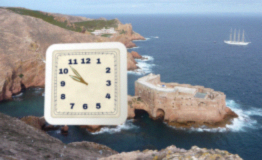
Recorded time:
9h53
